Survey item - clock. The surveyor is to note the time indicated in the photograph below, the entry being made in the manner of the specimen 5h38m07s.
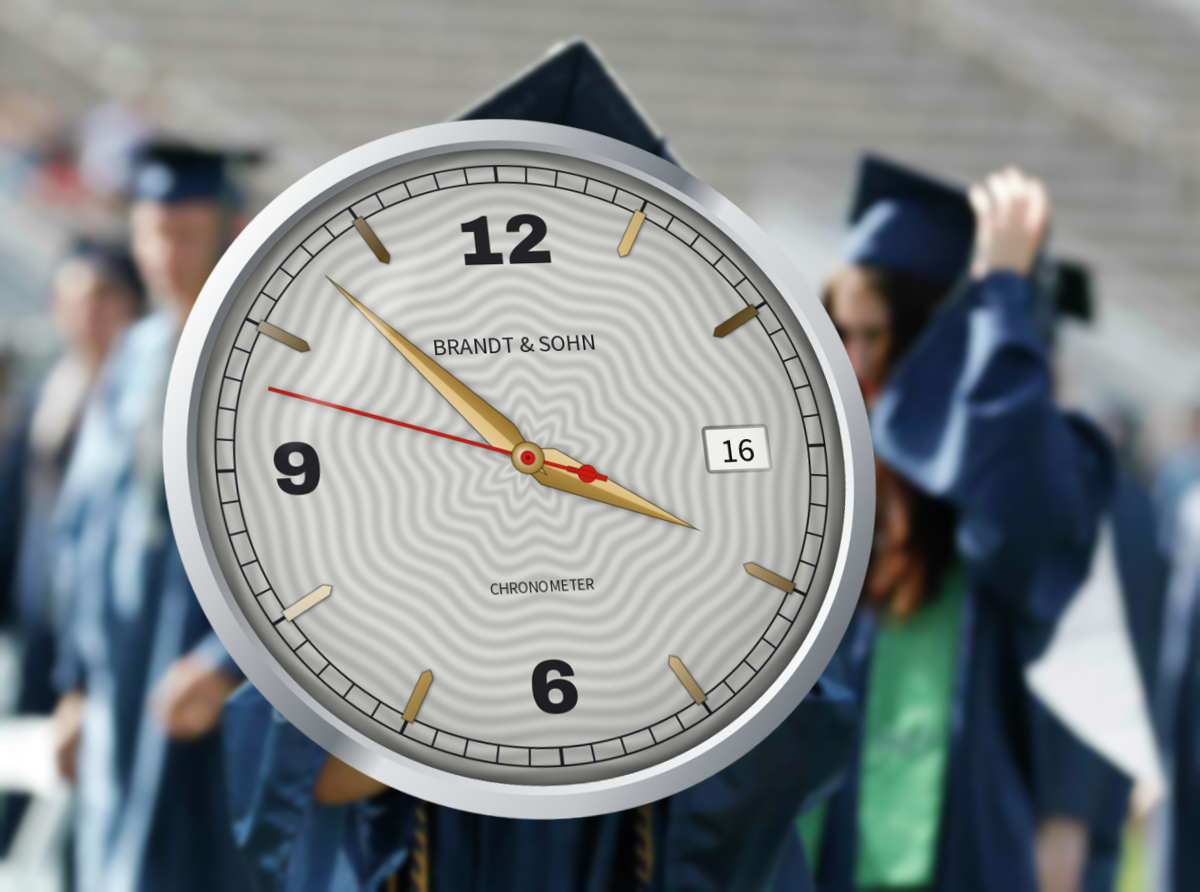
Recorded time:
3h52m48s
